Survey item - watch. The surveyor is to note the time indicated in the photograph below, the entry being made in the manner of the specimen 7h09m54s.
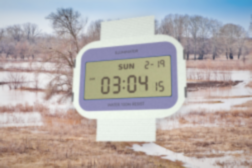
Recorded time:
3h04m15s
